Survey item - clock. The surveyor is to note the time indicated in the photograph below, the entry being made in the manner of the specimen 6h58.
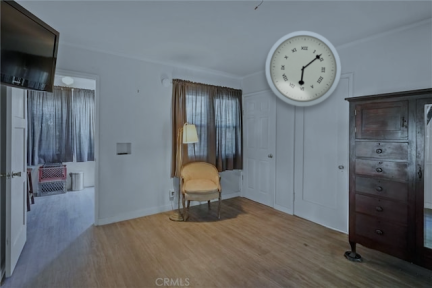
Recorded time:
6h08
